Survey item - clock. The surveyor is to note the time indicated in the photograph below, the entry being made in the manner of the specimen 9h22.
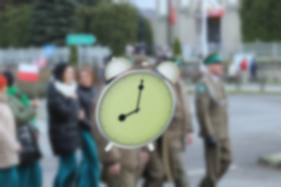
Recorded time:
8h00
